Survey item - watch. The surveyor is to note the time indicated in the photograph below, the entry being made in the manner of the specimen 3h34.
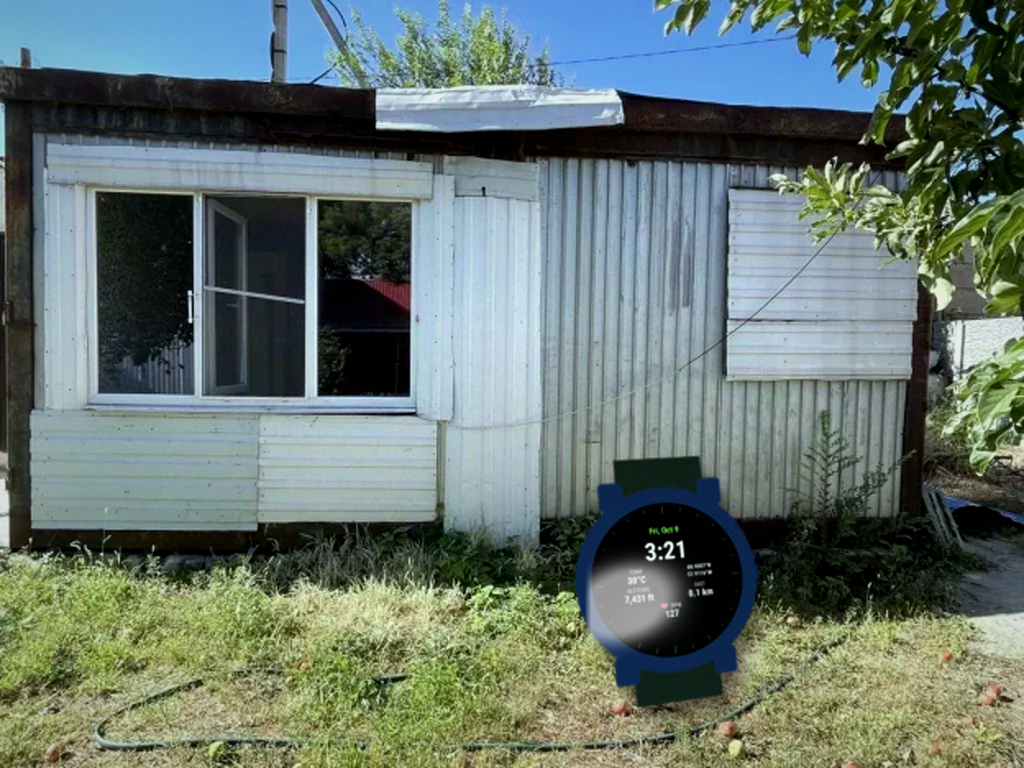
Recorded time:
3h21
